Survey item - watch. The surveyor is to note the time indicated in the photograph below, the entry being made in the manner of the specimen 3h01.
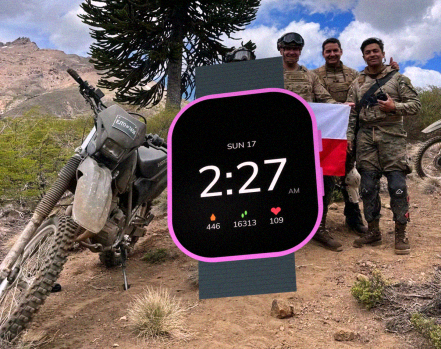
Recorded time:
2h27
